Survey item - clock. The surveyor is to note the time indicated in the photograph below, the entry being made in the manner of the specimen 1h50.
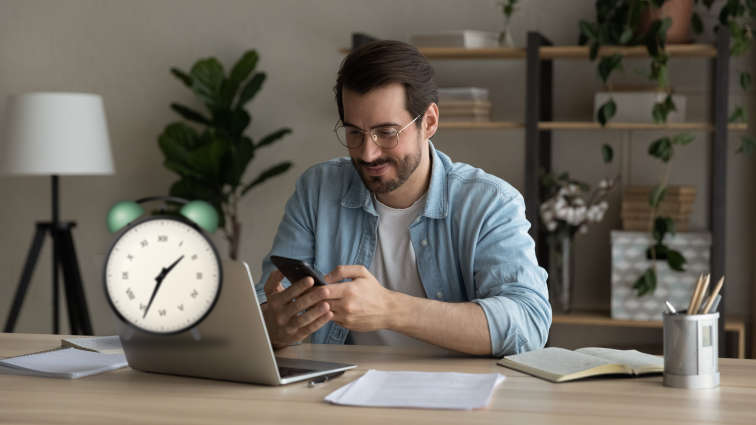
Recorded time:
1h34
